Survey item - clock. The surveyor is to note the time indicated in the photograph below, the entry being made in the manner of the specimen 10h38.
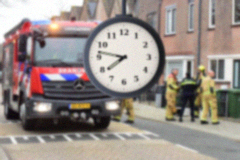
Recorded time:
7h47
